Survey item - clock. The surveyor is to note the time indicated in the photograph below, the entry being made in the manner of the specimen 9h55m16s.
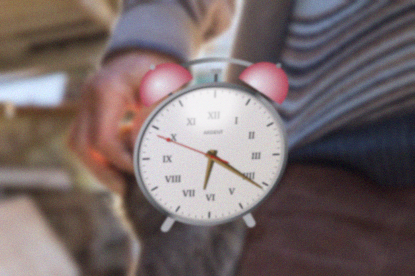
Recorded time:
6h20m49s
